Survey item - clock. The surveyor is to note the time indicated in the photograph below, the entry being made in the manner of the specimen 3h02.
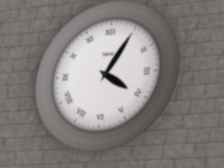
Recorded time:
4h05
